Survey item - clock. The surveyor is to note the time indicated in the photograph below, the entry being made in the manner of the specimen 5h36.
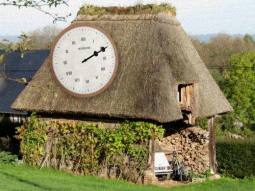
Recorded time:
2h11
